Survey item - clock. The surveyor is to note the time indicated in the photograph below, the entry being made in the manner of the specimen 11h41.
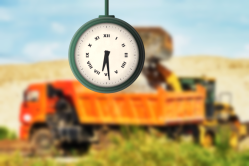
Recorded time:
6h29
